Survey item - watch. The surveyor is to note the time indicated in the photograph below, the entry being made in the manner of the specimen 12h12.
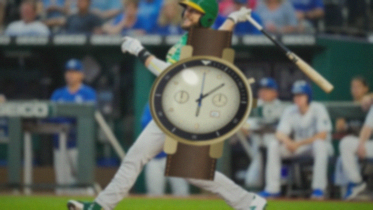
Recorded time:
6h08
